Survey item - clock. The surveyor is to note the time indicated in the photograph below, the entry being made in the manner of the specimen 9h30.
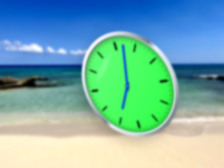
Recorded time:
7h02
